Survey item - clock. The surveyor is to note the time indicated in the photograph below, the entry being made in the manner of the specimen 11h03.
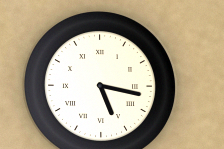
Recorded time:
5h17
